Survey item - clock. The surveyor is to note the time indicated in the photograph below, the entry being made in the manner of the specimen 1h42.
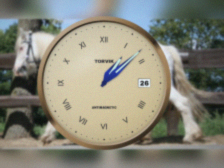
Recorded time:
1h08
